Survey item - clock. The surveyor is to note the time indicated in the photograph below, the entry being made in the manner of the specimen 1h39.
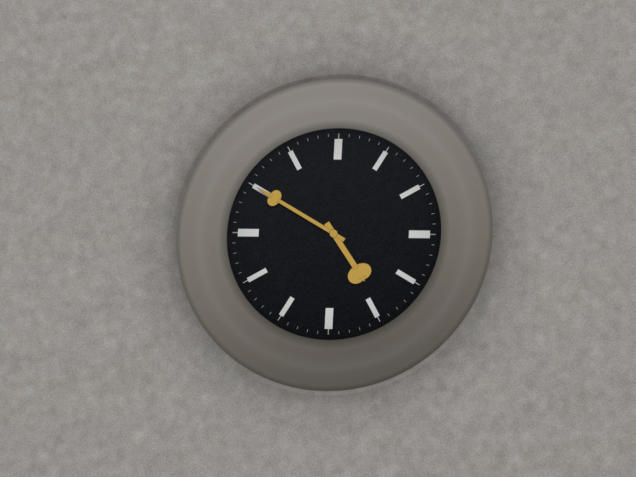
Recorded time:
4h50
